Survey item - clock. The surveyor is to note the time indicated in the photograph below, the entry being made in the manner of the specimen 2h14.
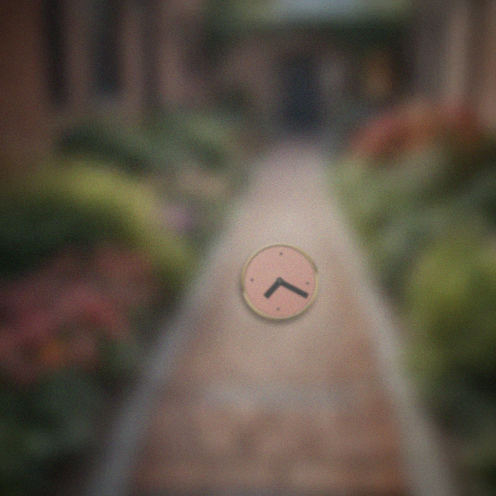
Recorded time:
7h19
